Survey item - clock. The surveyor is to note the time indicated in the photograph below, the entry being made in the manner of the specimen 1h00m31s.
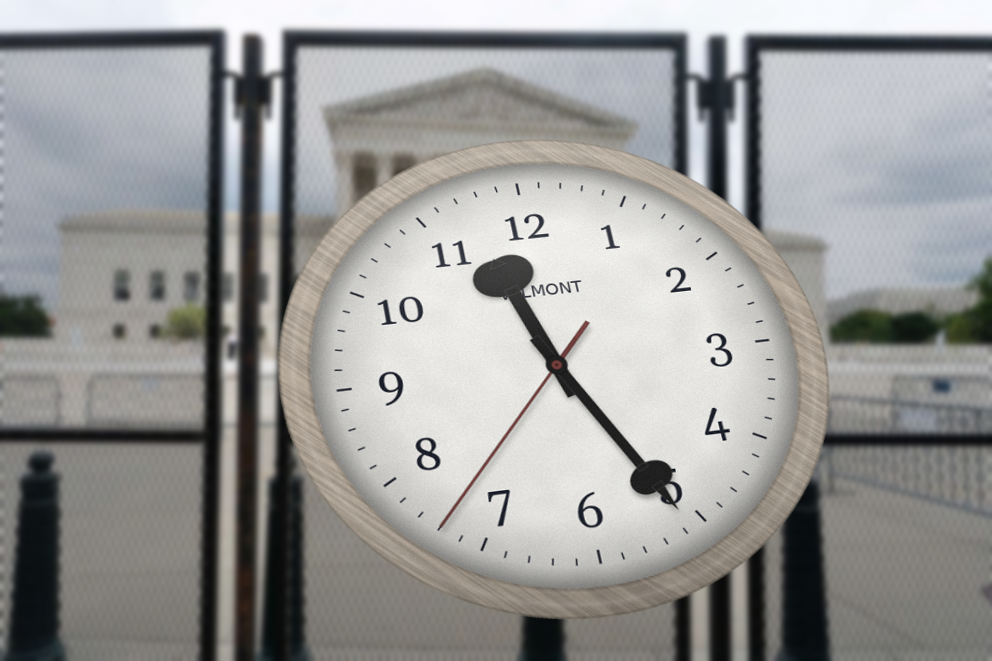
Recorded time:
11h25m37s
